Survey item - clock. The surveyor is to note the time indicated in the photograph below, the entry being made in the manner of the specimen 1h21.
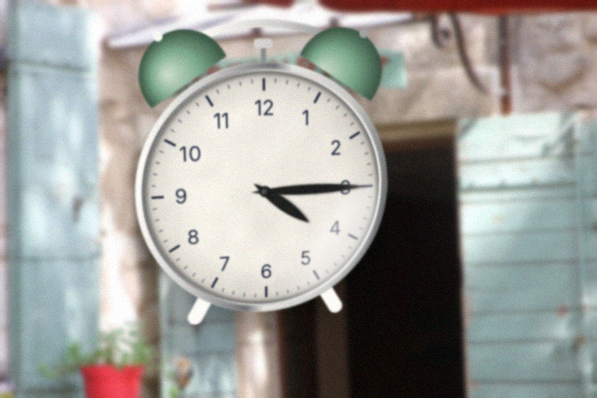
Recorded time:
4h15
